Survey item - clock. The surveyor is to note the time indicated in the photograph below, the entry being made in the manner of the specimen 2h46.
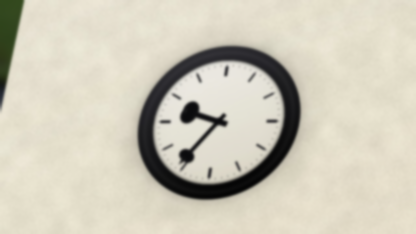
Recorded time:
9h36
